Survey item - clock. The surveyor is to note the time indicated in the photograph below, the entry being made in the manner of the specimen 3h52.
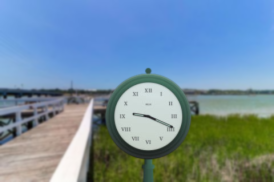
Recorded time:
9h19
